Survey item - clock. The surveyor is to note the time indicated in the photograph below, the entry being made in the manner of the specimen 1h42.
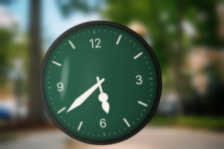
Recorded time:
5h39
